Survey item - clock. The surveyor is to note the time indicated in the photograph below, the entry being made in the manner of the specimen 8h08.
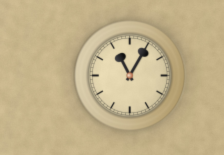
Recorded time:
11h05
